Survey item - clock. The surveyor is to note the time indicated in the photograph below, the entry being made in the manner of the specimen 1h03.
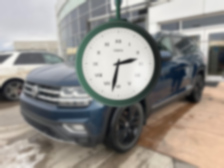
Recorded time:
2h32
